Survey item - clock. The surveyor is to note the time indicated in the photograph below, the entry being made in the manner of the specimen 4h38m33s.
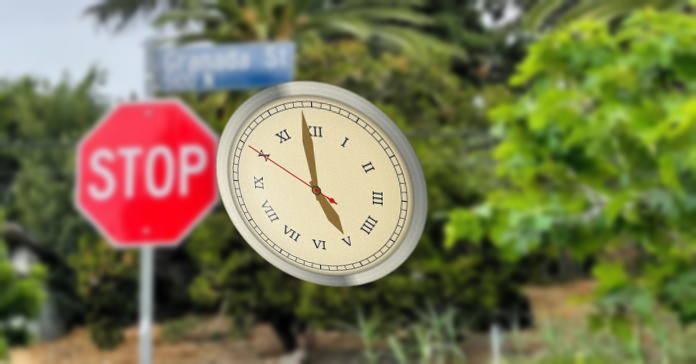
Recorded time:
4h58m50s
